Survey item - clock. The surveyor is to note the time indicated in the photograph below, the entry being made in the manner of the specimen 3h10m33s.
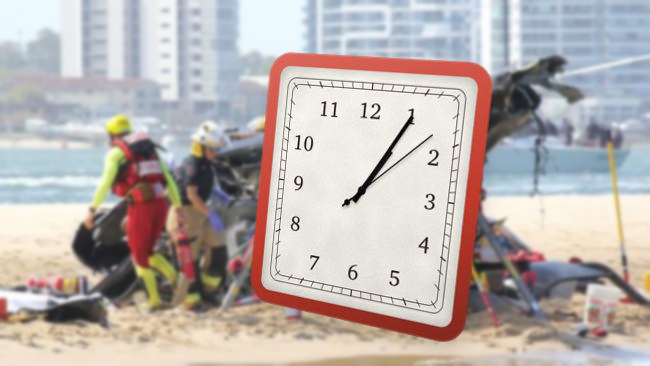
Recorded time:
1h05m08s
